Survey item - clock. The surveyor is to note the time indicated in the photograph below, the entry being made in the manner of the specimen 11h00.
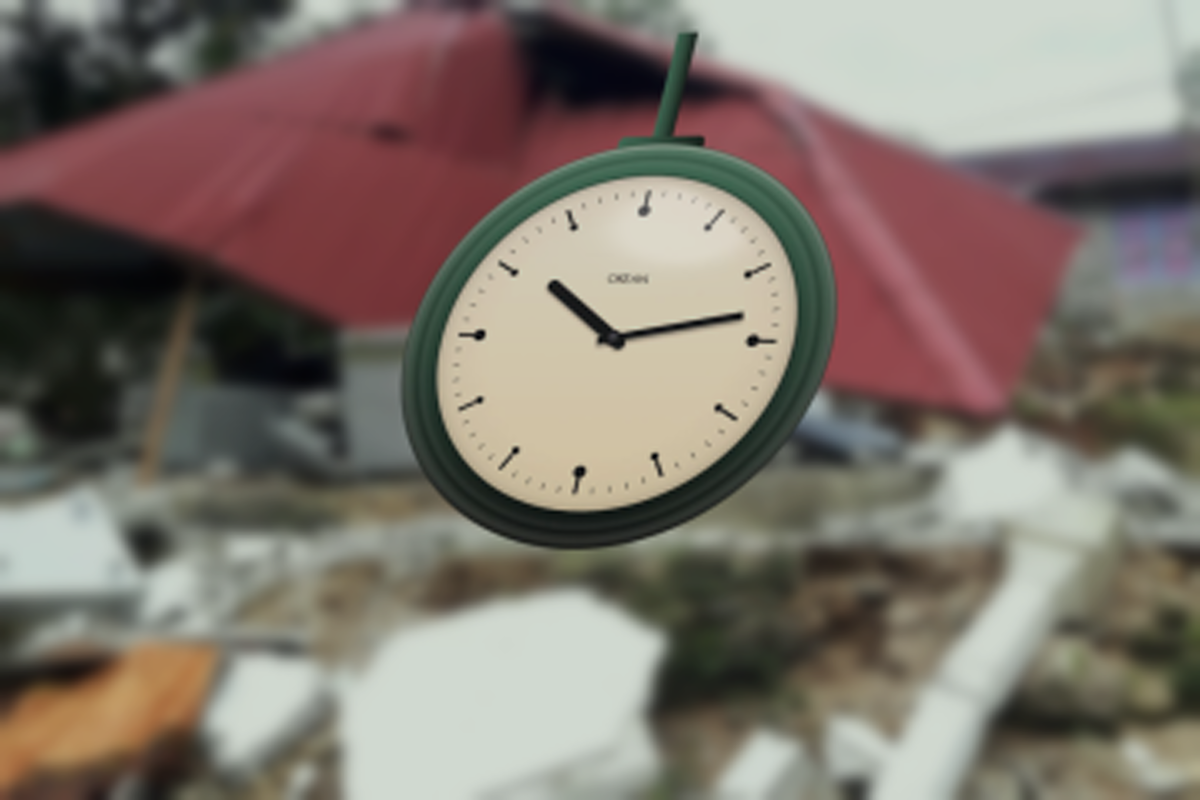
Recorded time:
10h13
